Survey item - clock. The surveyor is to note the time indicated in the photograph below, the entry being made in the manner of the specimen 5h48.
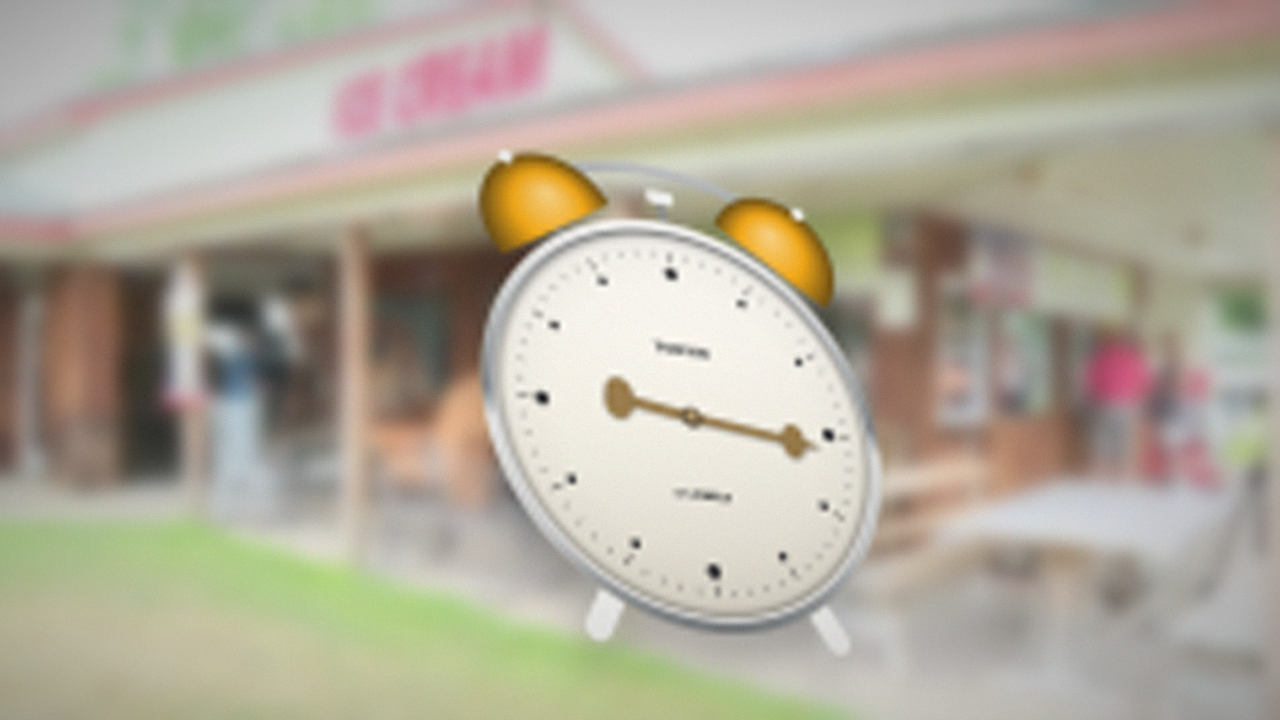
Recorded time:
9h16
